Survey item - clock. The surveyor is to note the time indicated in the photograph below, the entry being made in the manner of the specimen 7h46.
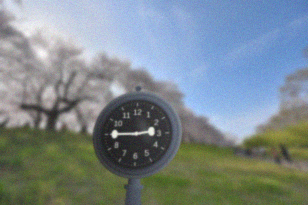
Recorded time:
2h45
